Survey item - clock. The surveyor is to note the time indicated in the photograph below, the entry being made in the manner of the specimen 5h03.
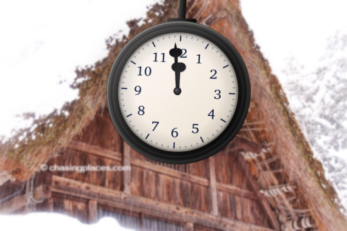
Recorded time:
11h59
